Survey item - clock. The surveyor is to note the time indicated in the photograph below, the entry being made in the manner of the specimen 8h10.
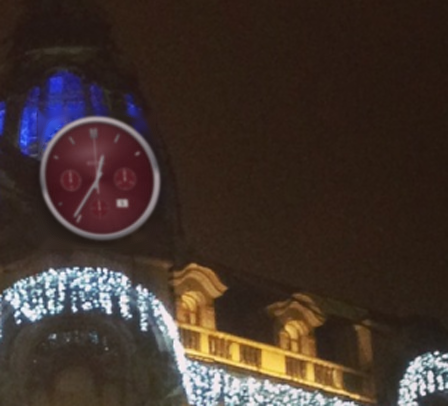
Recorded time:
12h36
